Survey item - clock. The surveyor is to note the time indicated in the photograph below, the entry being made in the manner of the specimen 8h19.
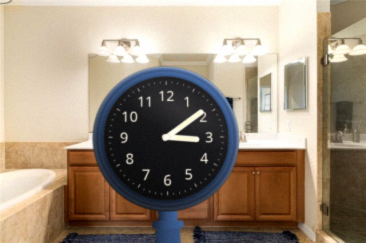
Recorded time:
3h09
